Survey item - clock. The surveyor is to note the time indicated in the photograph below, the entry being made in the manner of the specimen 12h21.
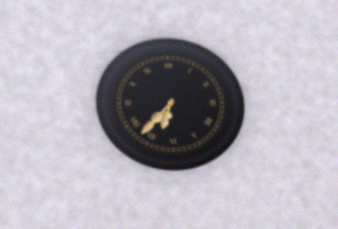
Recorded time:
6h37
